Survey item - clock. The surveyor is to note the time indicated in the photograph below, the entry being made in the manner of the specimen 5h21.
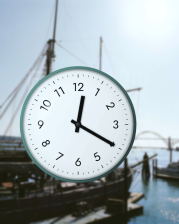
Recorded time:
12h20
